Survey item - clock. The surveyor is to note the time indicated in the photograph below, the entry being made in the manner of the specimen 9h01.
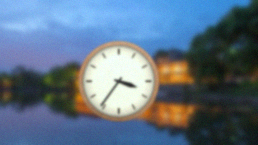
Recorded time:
3h36
